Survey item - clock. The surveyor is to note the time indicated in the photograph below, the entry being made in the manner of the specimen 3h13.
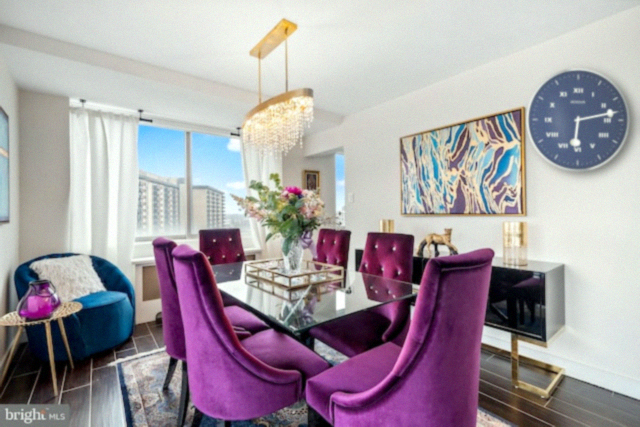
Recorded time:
6h13
